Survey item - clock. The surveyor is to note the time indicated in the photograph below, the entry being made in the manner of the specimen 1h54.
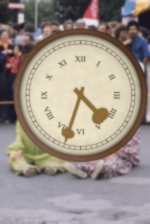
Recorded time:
4h33
